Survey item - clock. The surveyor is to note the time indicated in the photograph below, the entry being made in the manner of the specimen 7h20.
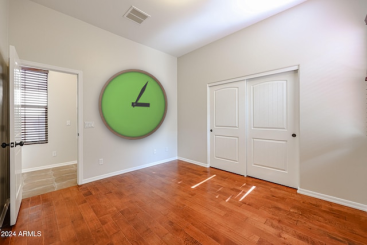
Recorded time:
3h05
